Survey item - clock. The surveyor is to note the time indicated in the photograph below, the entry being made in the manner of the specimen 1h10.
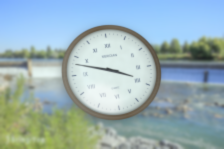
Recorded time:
3h48
